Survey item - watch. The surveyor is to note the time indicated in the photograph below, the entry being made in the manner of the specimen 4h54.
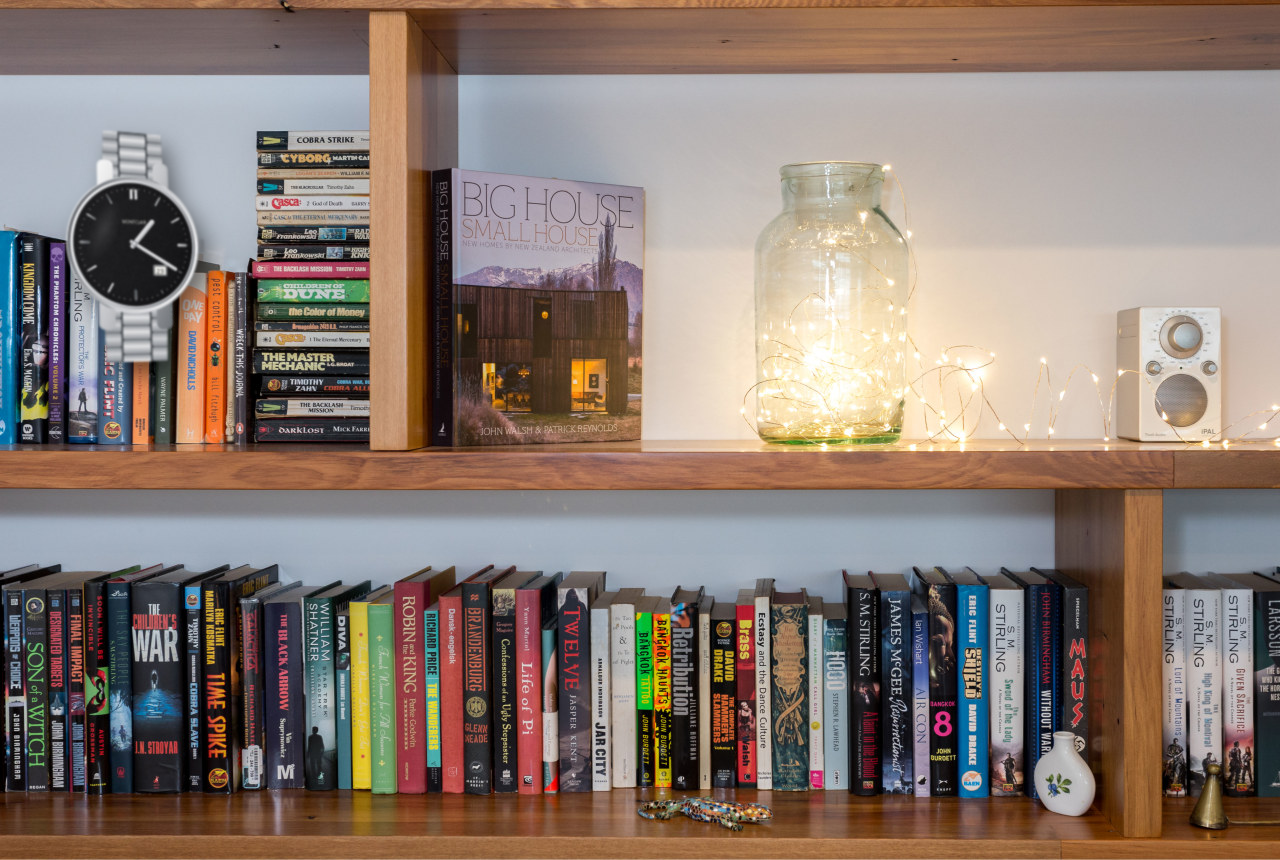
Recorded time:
1h20
